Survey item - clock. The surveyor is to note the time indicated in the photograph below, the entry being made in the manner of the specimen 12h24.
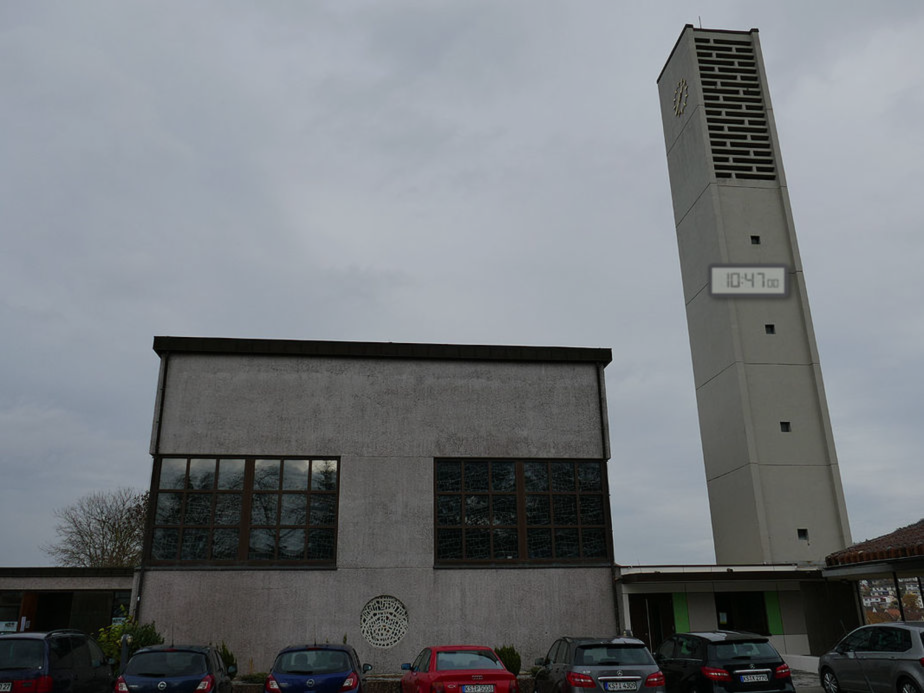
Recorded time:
10h47
